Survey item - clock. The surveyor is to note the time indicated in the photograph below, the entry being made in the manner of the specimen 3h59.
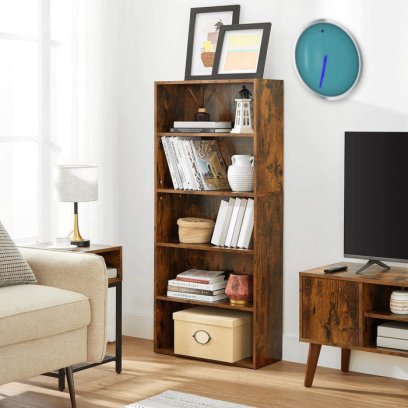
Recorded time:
6h33
